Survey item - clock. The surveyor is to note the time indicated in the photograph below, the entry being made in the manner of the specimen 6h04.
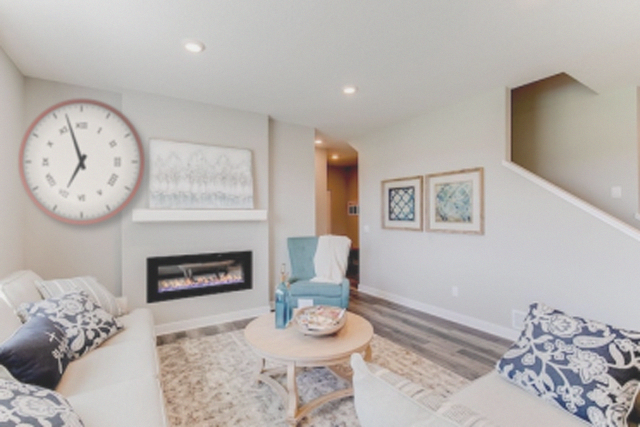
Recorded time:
6h57
